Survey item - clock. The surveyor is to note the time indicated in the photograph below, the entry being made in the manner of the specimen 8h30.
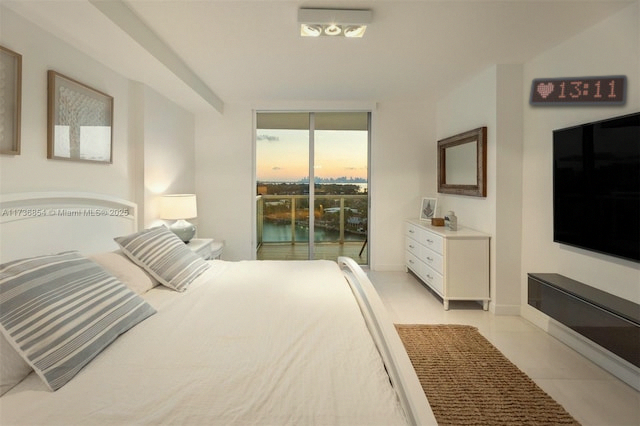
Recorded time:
13h11
